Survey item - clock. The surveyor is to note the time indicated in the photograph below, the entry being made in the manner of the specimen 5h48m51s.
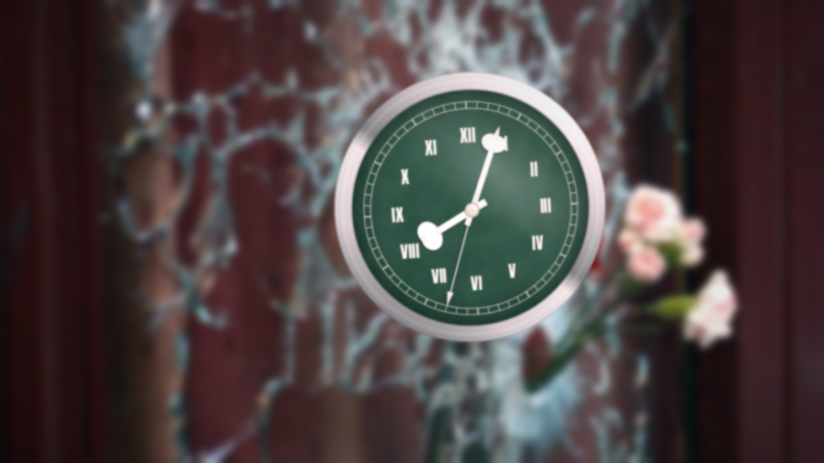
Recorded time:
8h03m33s
